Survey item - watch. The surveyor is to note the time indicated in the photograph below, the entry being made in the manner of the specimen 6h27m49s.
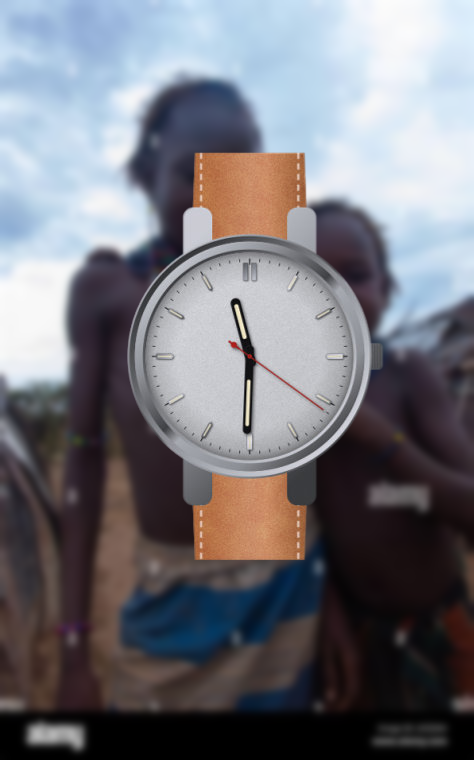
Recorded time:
11h30m21s
